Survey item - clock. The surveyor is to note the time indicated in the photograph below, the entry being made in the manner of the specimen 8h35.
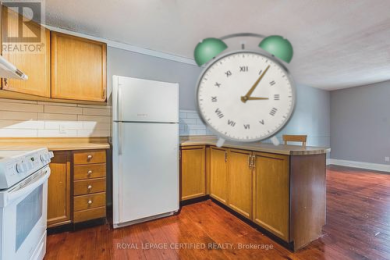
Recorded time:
3h06
